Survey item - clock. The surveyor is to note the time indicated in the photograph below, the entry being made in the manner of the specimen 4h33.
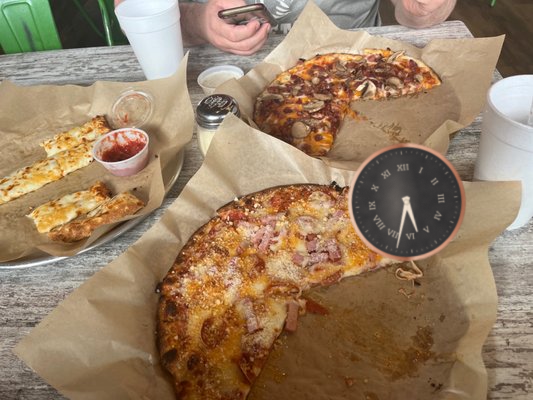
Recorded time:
5h33
